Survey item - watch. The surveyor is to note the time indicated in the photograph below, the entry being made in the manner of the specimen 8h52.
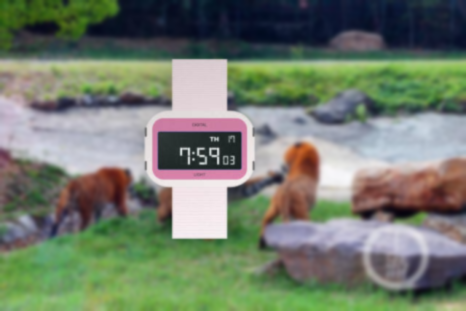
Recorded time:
7h59
